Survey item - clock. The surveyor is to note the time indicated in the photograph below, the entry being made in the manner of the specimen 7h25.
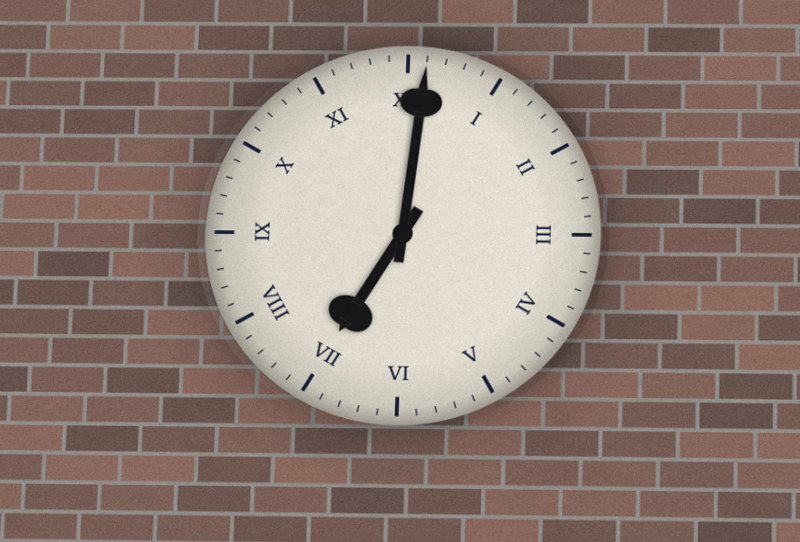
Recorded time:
7h01
